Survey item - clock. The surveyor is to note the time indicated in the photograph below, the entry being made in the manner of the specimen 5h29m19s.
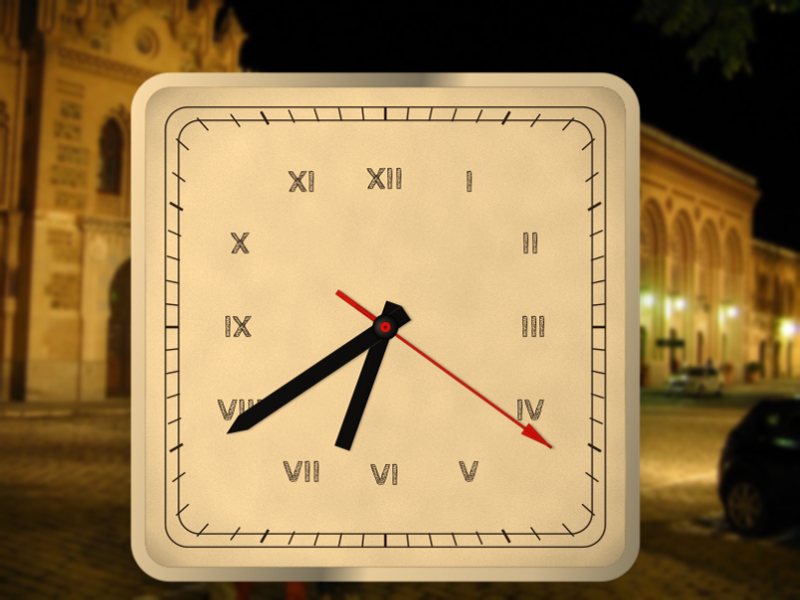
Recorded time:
6h39m21s
